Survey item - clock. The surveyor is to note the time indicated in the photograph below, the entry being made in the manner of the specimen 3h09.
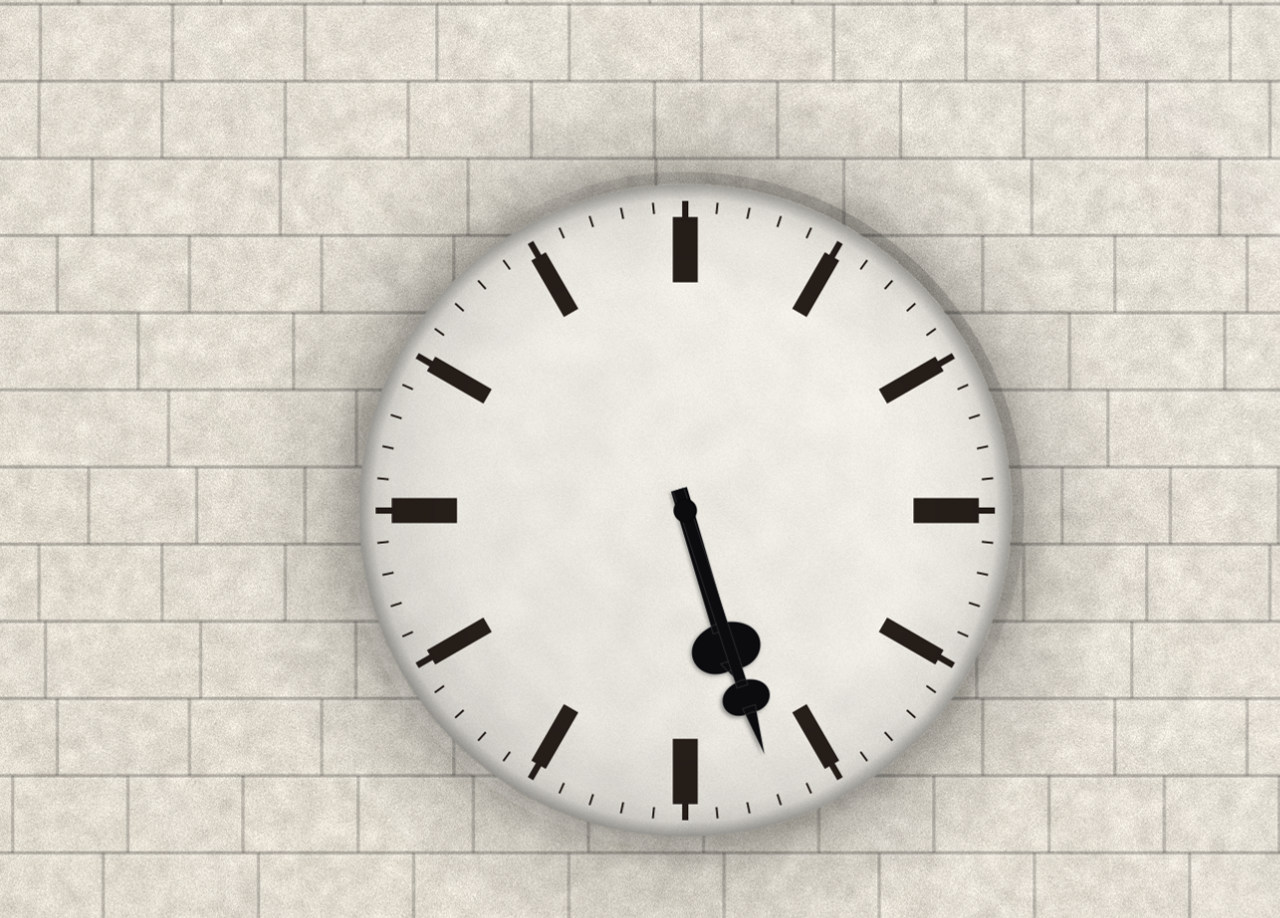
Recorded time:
5h27
